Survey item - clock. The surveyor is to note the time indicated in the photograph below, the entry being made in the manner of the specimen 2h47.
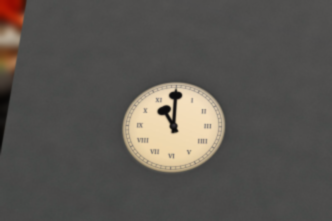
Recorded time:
11h00
